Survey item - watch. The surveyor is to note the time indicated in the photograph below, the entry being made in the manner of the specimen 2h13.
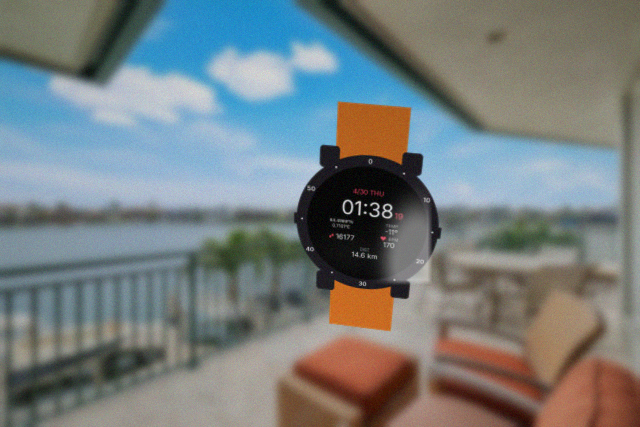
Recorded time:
1h38
